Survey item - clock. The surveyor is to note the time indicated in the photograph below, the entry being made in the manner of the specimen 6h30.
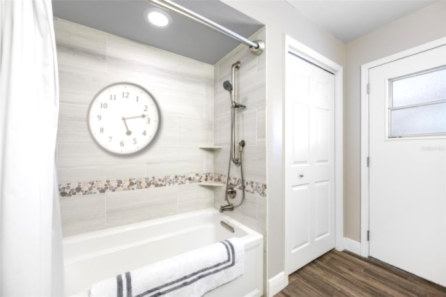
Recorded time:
5h13
